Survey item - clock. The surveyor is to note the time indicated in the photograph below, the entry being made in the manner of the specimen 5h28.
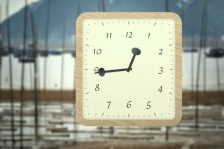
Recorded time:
12h44
